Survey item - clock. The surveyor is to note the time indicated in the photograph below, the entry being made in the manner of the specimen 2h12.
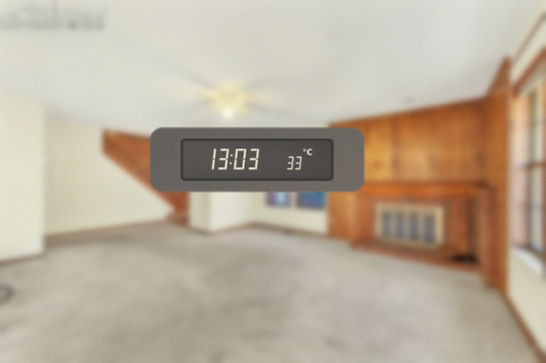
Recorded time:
13h03
